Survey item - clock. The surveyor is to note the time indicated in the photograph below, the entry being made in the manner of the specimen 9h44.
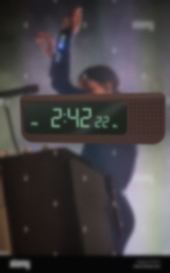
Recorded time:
2h42
